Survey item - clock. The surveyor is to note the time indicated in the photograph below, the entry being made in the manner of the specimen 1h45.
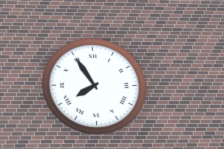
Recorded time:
7h55
